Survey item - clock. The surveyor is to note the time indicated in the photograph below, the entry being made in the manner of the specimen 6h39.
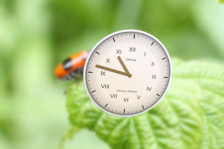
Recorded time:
10h47
